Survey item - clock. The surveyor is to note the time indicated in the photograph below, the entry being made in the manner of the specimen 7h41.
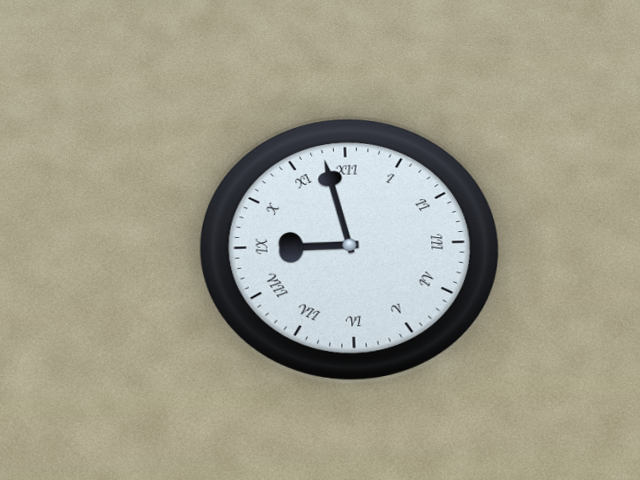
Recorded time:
8h58
